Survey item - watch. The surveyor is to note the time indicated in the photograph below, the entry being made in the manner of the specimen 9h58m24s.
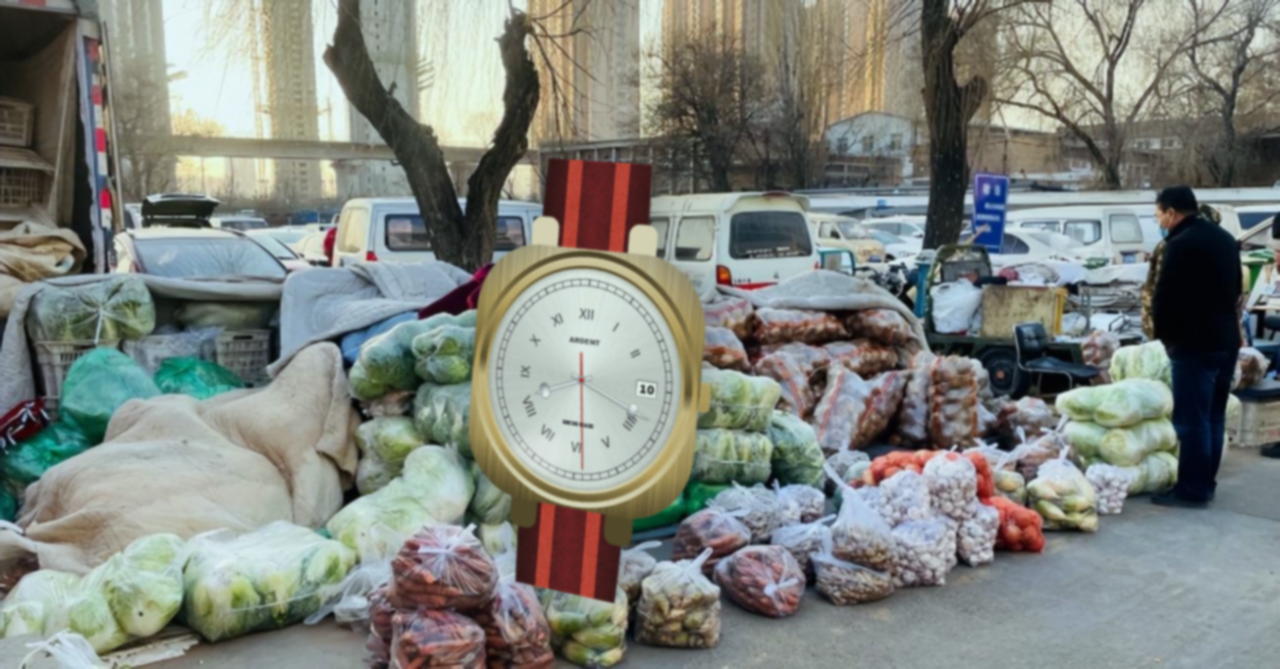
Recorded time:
8h18m29s
